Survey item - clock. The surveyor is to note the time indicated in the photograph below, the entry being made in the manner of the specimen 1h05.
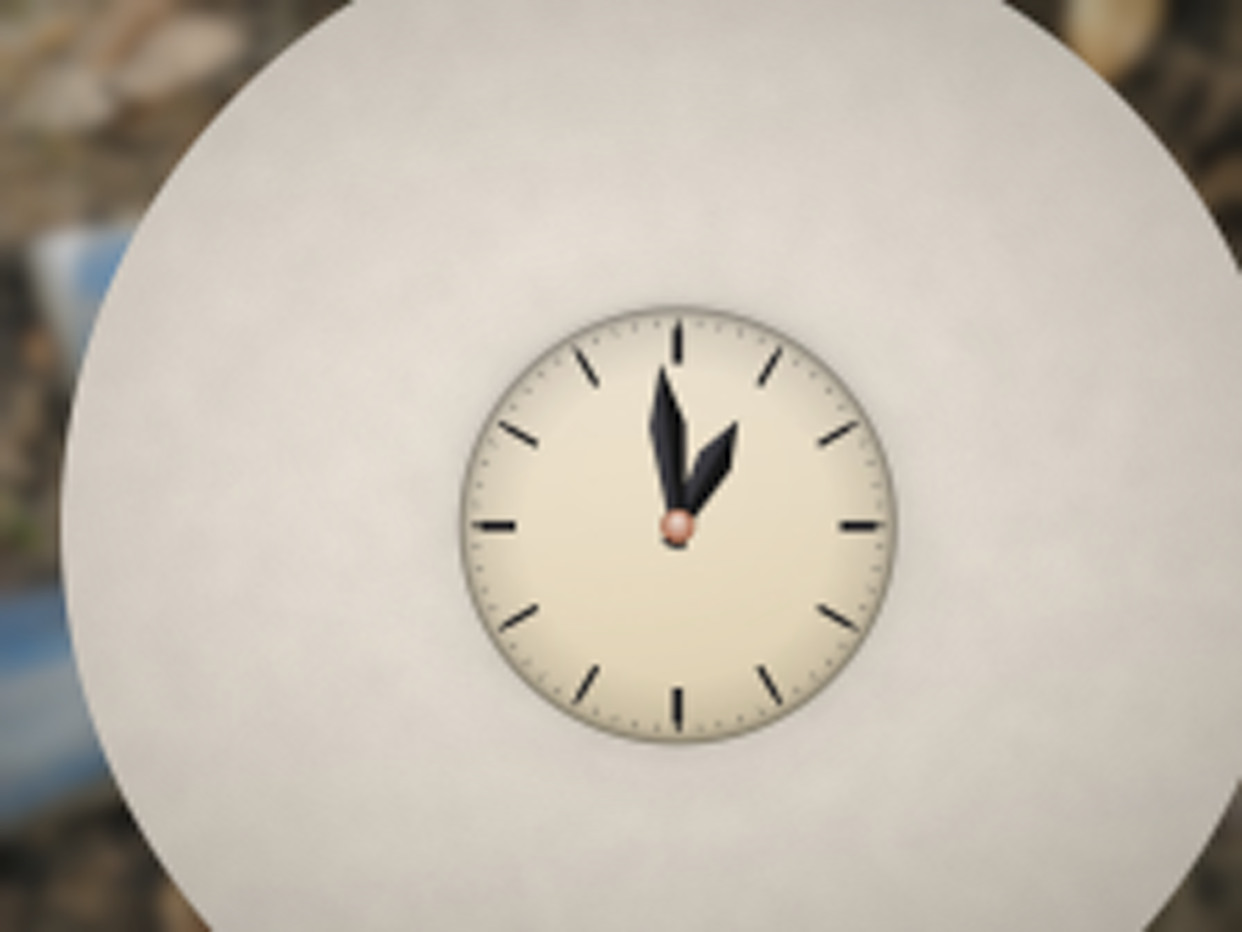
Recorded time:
12h59
